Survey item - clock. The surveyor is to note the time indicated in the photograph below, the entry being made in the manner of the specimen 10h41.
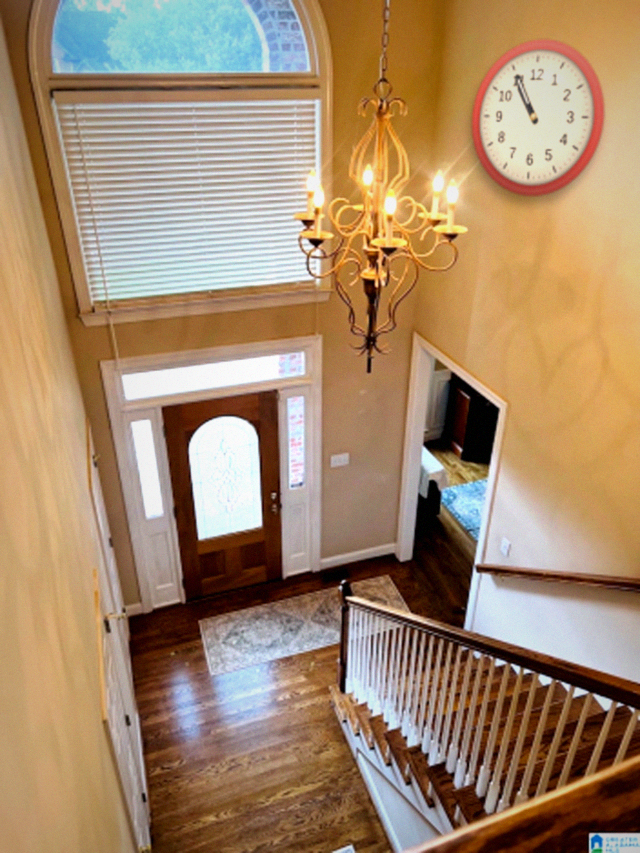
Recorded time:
10h55
